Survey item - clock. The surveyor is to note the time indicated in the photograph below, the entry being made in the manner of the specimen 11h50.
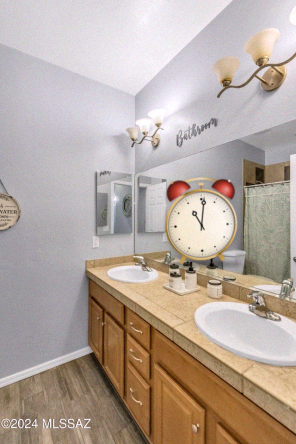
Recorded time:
11h01
